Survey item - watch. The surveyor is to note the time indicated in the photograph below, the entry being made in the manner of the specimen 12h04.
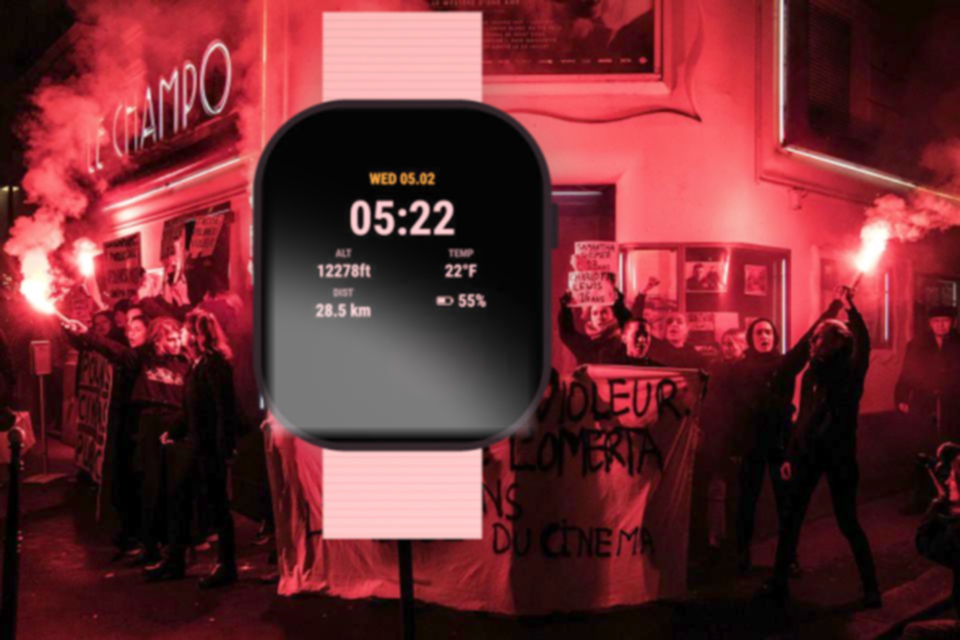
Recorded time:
5h22
